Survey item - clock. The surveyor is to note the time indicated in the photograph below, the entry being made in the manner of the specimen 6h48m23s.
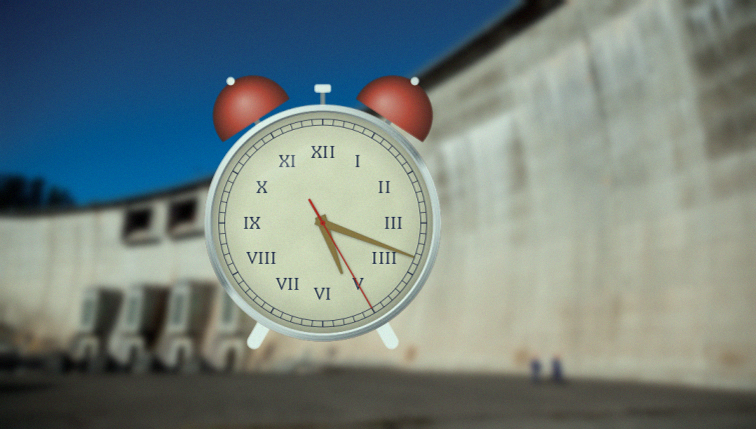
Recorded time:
5h18m25s
